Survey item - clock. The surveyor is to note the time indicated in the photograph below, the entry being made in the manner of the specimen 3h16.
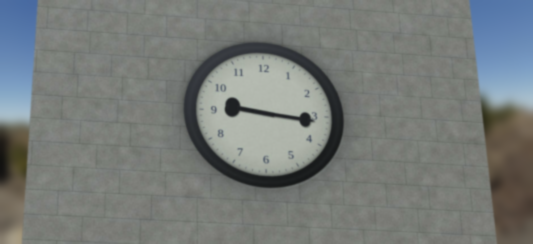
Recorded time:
9h16
